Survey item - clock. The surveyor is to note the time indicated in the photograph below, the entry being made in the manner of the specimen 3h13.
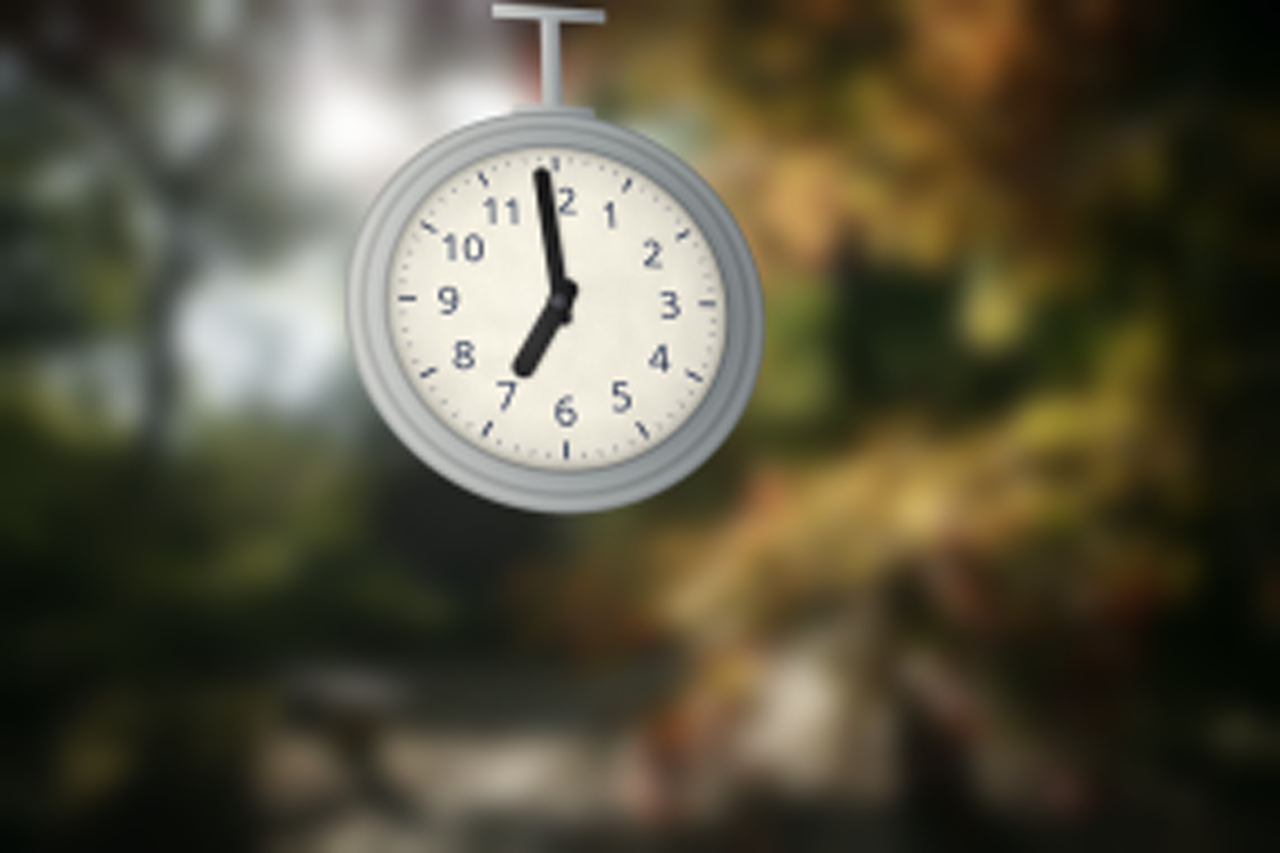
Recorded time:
6h59
